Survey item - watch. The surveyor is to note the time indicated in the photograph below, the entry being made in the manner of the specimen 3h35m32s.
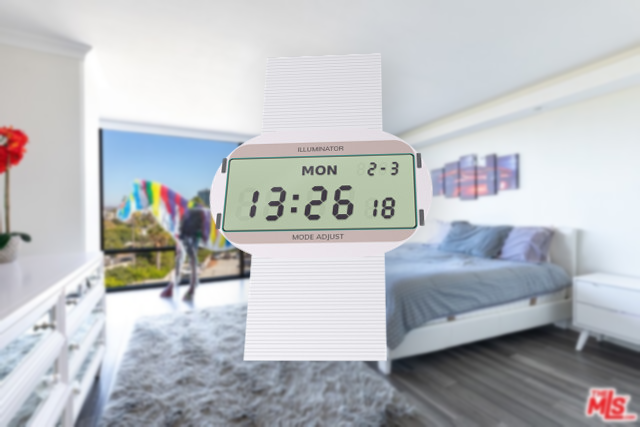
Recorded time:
13h26m18s
